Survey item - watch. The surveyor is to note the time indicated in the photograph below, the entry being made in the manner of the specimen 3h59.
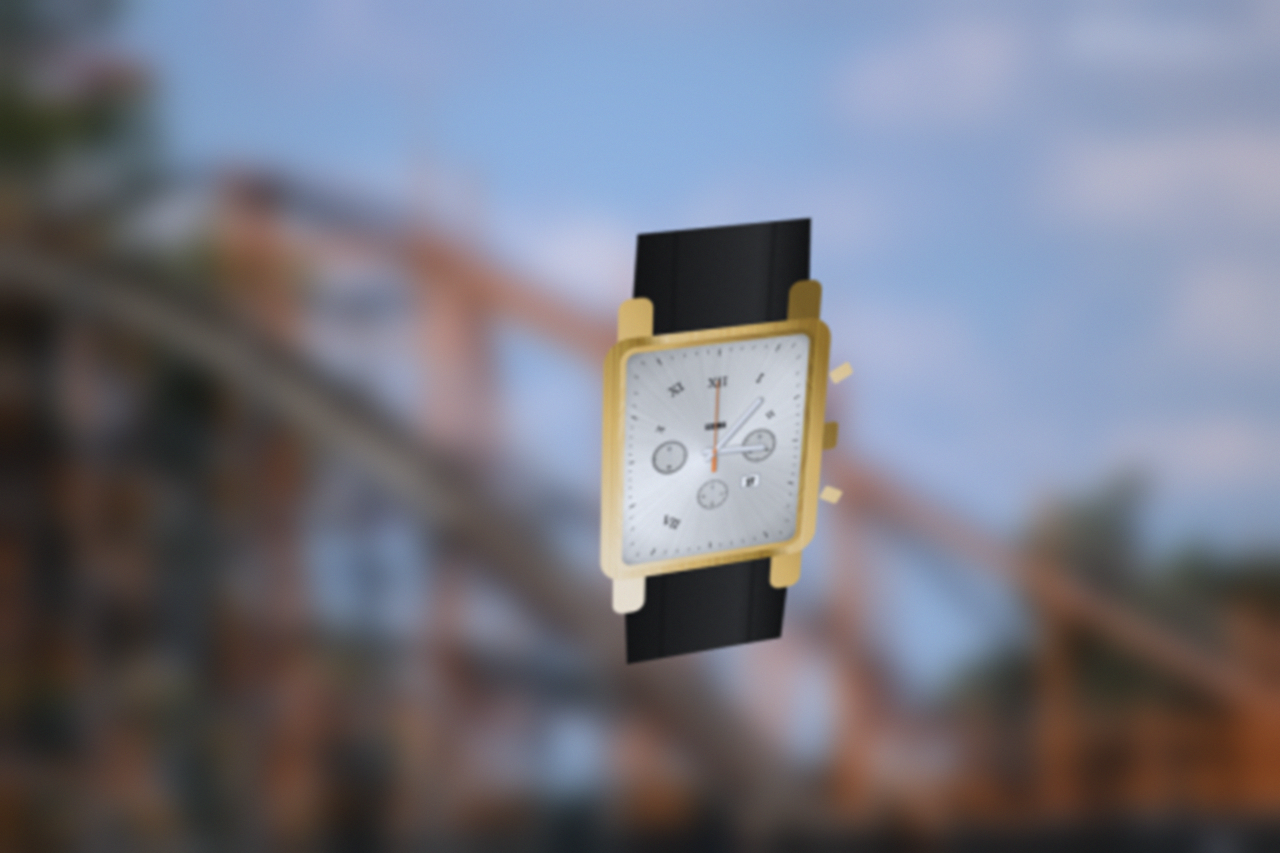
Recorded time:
3h07
